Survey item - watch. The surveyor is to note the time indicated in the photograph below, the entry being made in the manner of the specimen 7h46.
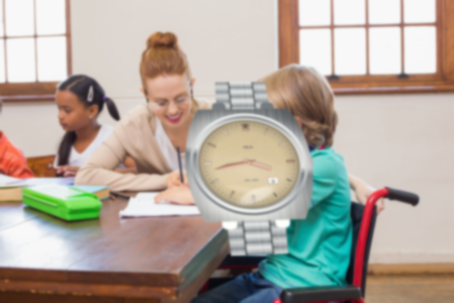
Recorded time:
3h43
